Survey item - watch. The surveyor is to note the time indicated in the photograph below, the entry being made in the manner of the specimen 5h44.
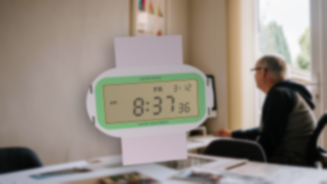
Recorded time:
8h37
